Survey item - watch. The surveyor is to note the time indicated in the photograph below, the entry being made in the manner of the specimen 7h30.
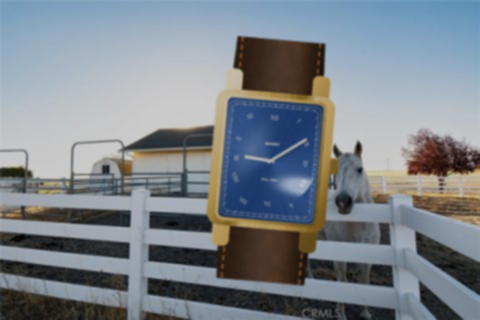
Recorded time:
9h09
